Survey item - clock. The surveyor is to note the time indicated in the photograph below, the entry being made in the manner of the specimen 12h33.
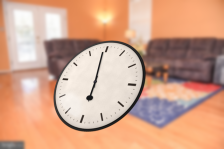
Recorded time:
5h59
